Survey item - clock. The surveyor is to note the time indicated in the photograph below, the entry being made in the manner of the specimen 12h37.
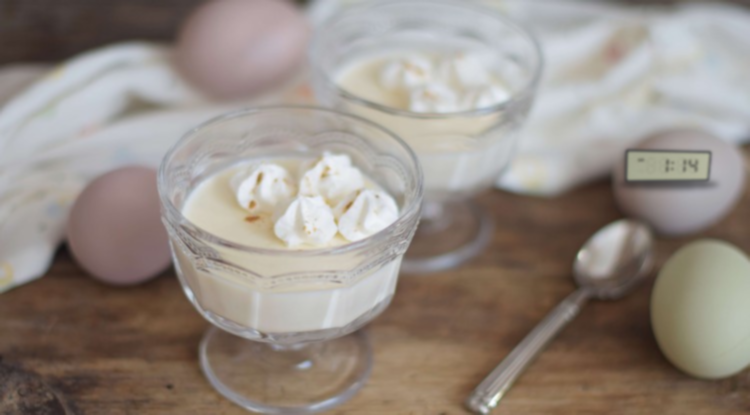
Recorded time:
1h14
